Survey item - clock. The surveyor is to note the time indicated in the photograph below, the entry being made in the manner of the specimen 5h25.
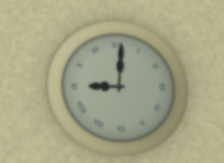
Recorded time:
9h01
